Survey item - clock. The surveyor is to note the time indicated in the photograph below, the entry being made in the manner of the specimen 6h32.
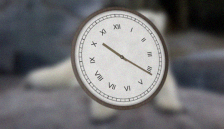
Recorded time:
10h21
